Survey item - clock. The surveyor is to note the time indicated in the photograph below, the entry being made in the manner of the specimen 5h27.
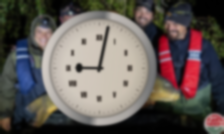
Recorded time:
9h02
